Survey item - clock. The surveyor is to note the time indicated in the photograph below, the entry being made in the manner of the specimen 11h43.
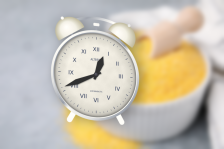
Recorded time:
12h41
